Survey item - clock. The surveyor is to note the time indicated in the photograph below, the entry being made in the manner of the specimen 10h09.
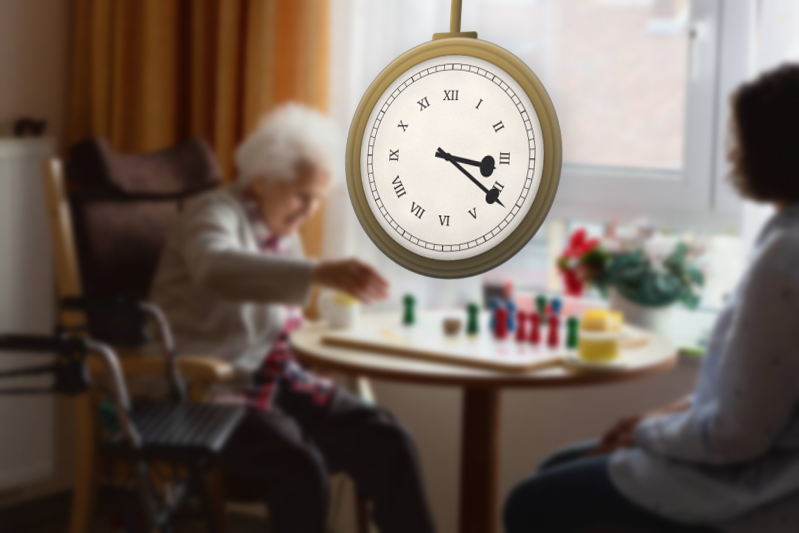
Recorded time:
3h21
